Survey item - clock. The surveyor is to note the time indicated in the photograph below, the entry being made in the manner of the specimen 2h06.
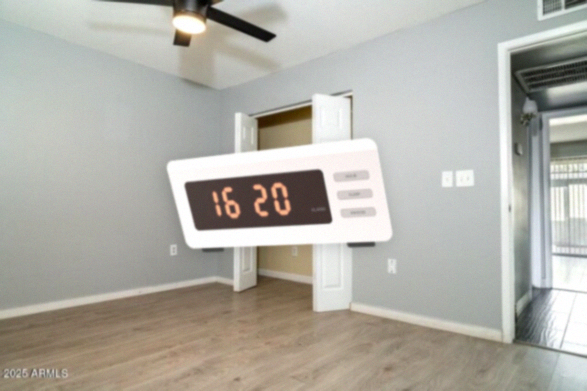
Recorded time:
16h20
